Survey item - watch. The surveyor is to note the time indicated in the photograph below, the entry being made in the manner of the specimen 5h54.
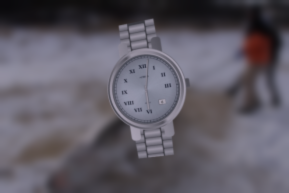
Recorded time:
6h02
